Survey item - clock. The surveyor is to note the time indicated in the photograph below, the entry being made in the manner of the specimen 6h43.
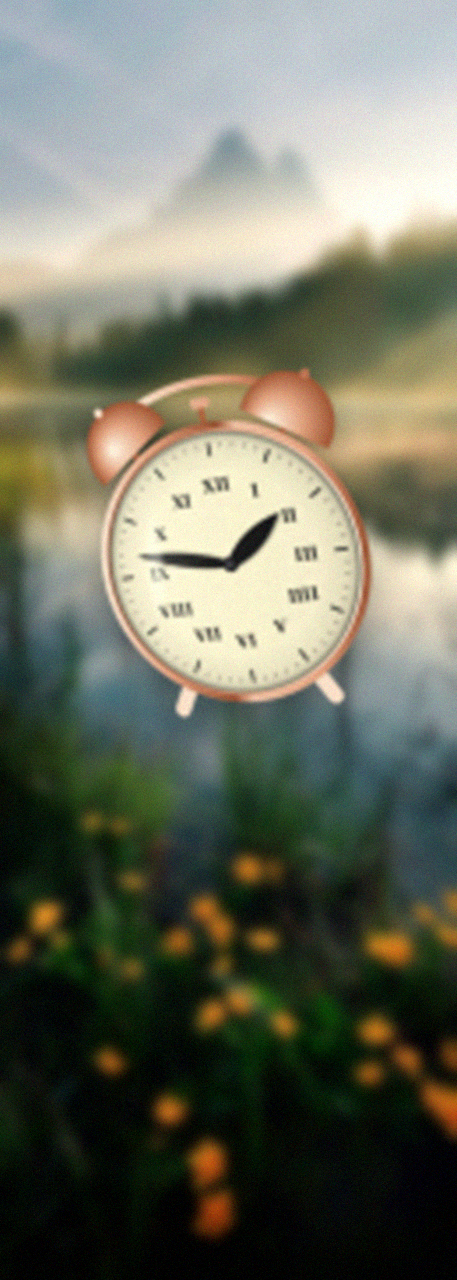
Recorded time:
1h47
